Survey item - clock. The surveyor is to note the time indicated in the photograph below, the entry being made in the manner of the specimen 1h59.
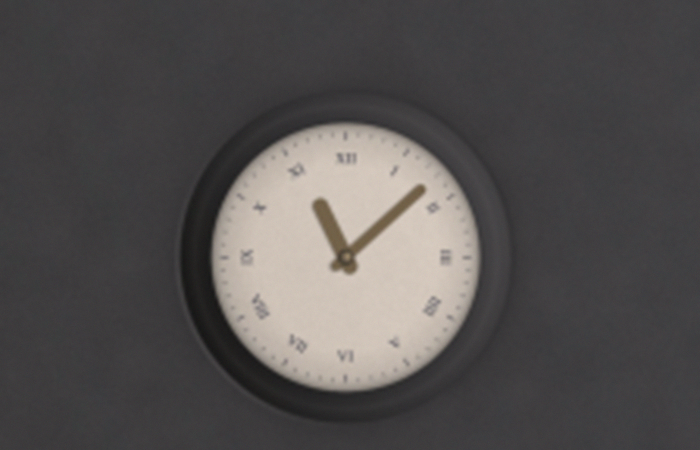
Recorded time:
11h08
